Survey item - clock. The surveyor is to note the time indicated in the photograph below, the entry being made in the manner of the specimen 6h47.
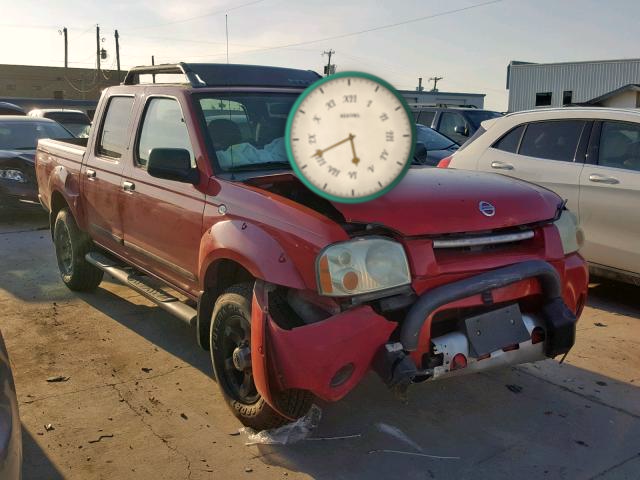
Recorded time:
5h41
